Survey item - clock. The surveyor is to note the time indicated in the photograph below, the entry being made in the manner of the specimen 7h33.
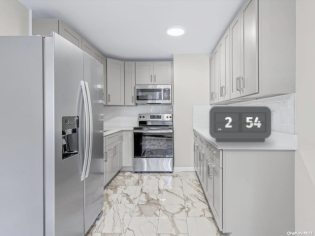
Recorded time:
2h54
